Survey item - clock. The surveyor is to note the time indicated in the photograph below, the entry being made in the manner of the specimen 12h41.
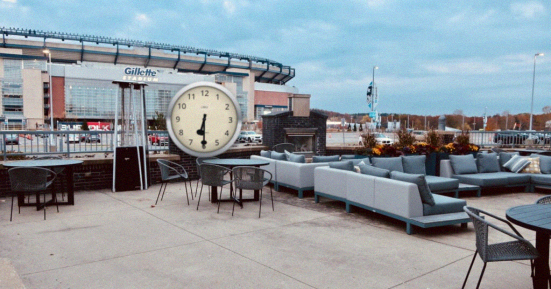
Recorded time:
6h30
